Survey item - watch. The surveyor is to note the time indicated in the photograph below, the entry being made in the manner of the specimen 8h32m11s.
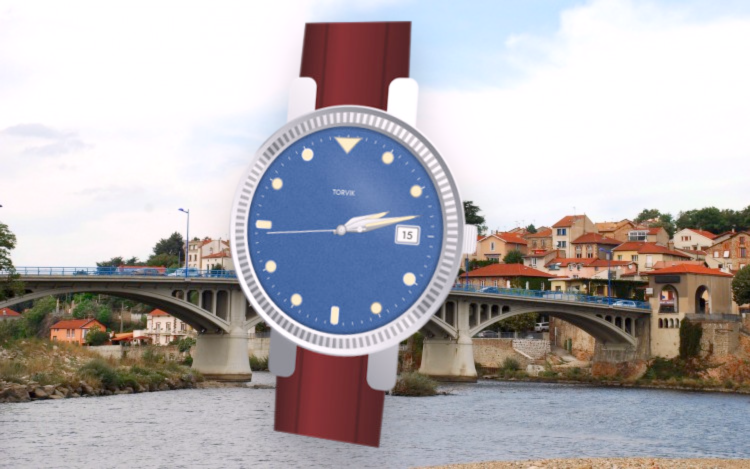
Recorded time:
2h12m44s
